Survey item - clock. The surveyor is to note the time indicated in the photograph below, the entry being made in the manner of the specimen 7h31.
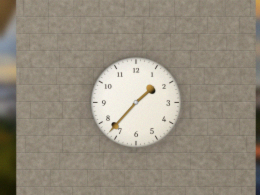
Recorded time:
1h37
